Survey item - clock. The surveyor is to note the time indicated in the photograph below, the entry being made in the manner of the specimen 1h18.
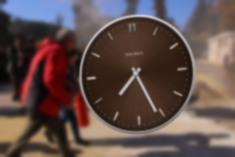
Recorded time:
7h26
